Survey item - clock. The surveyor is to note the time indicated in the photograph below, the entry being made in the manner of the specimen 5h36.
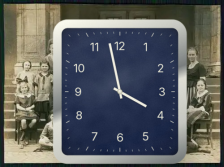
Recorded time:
3h58
